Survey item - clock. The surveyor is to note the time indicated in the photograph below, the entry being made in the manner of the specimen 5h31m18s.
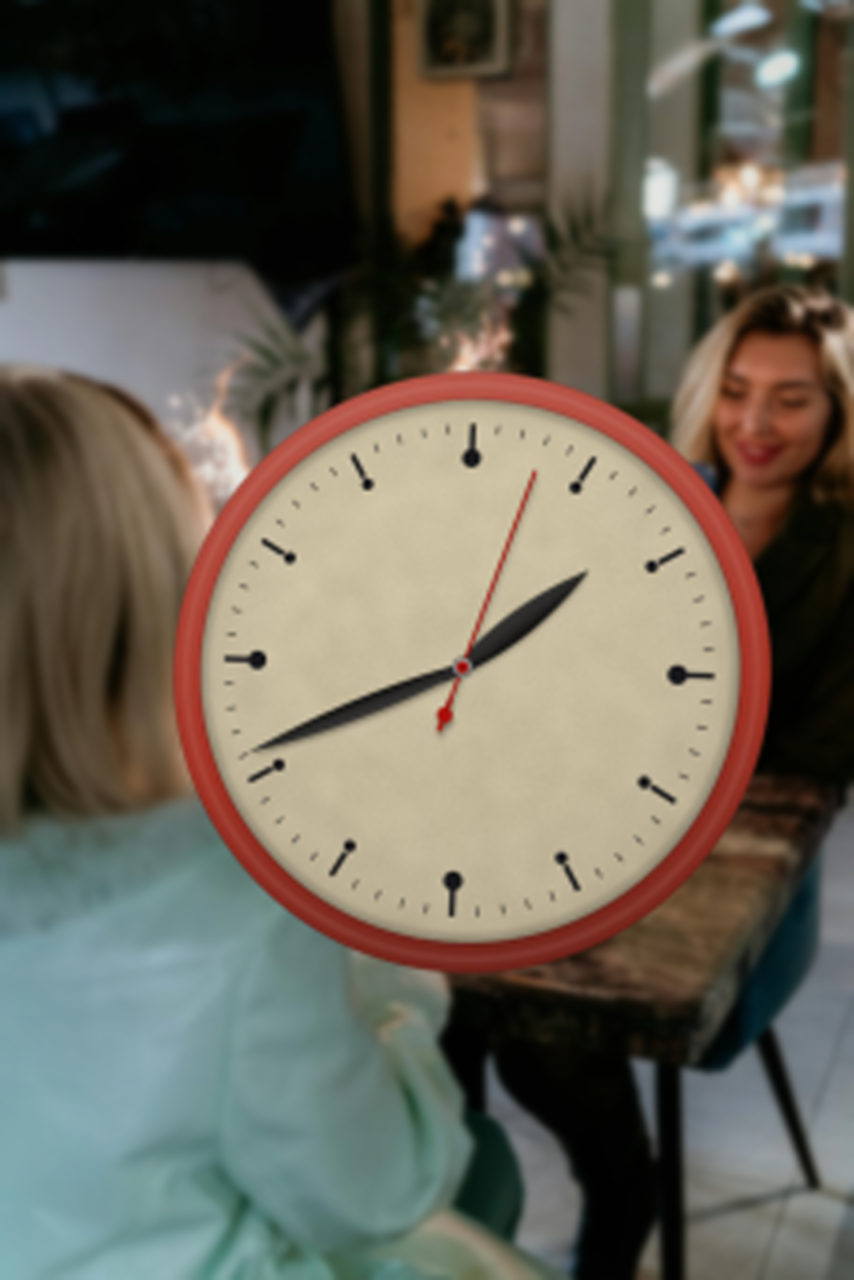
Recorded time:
1h41m03s
